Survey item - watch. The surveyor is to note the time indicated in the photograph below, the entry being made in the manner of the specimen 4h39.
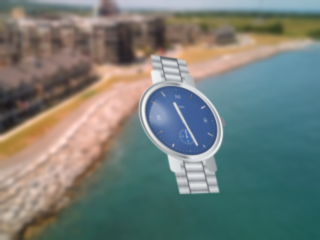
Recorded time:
11h27
